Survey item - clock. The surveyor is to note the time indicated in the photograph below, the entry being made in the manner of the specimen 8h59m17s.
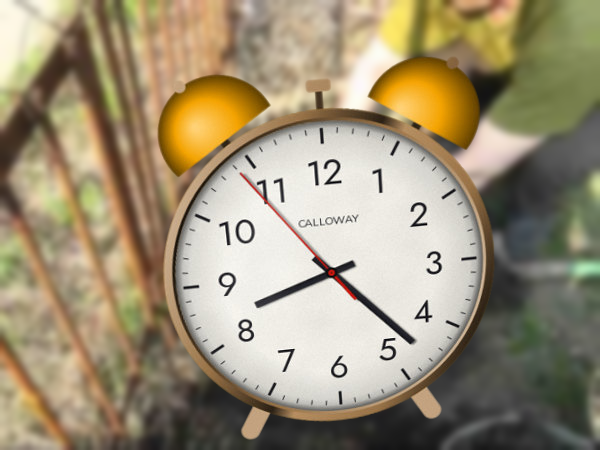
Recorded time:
8h22m54s
